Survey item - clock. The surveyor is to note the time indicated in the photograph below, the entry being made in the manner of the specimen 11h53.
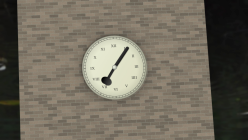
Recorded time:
7h06
